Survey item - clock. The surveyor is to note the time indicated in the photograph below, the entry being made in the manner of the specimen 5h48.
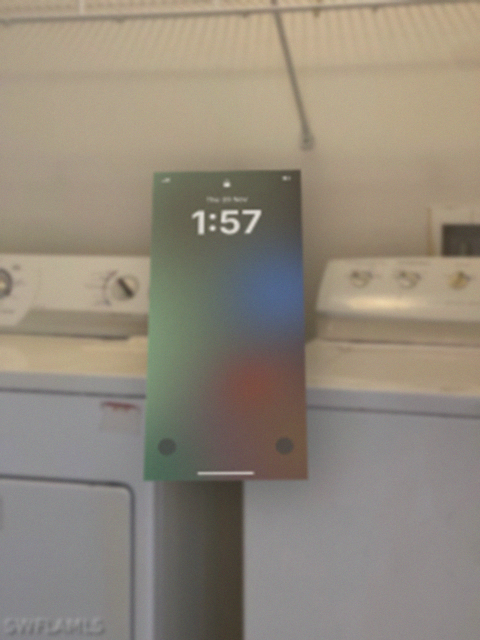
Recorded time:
1h57
